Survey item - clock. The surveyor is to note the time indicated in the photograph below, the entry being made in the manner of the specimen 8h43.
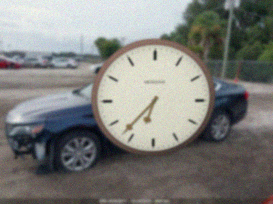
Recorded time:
6h37
